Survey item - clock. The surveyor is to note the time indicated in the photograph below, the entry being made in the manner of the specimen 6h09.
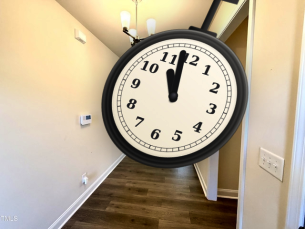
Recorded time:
10h58
